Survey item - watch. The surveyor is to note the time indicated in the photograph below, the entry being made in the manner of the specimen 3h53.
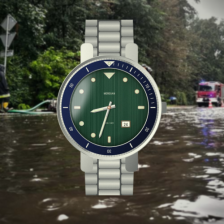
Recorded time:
8h33
